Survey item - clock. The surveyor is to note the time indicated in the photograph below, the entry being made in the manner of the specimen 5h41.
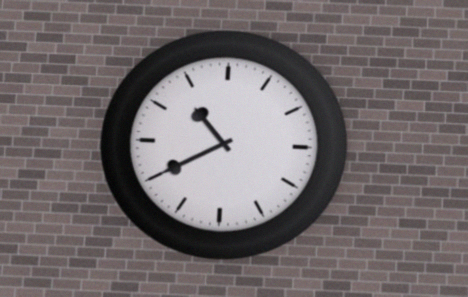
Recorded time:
10h40
